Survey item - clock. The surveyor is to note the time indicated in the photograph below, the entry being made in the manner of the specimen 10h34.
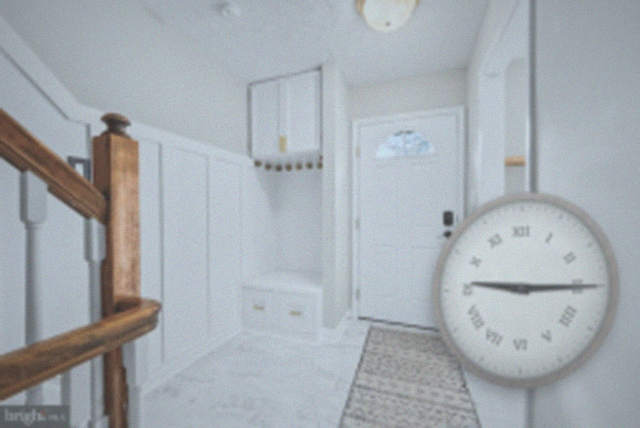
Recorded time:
9h15
